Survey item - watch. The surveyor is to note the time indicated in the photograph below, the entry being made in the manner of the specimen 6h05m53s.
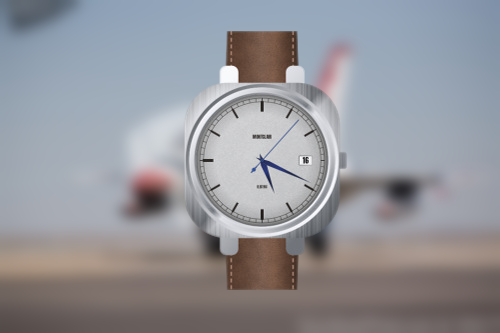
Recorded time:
5h19m07s
